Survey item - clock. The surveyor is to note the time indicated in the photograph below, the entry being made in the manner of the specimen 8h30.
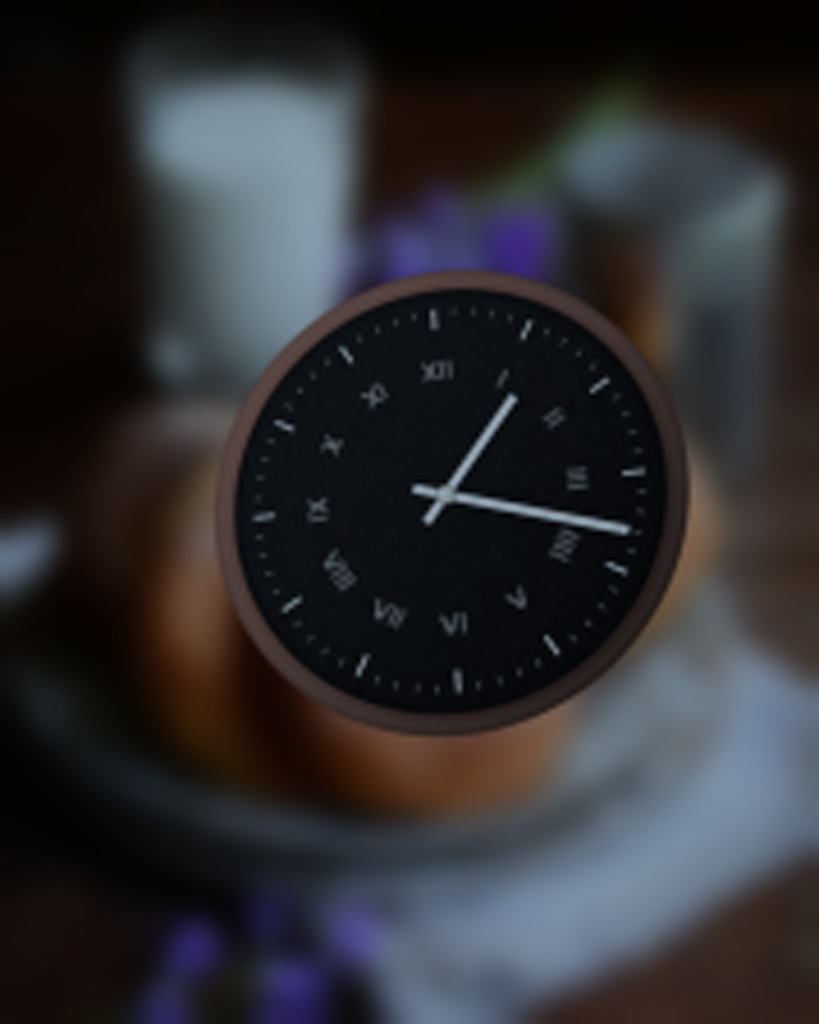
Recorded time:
1h18
